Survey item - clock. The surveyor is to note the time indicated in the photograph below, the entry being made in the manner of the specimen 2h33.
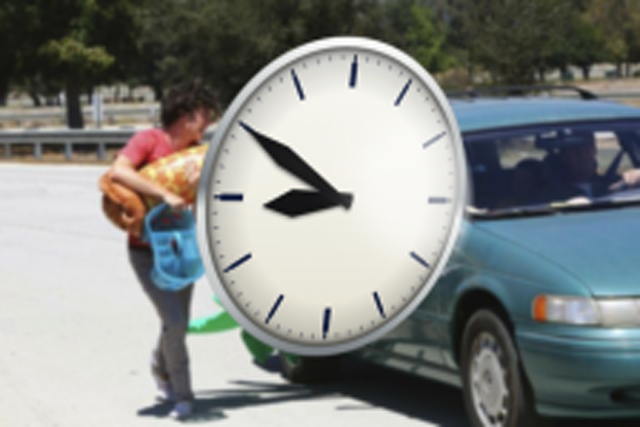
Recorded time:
8h50
